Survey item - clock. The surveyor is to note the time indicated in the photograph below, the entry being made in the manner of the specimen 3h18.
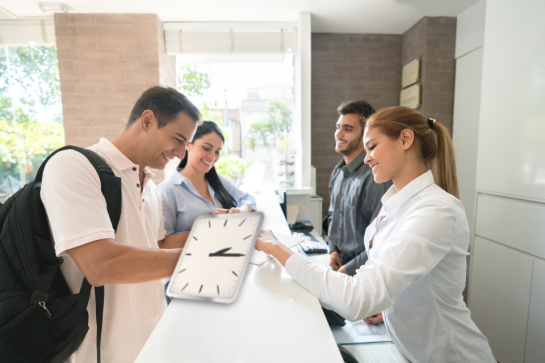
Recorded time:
2h15
